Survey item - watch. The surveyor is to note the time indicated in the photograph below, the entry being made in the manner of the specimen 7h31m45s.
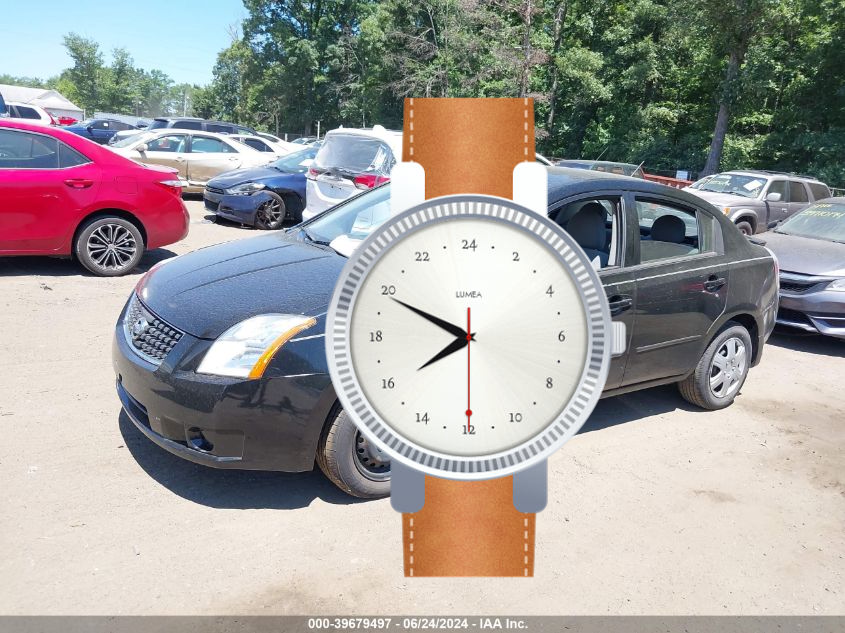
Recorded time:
15h49m30s
